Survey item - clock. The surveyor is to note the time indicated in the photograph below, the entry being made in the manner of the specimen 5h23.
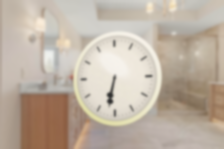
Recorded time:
6h32
